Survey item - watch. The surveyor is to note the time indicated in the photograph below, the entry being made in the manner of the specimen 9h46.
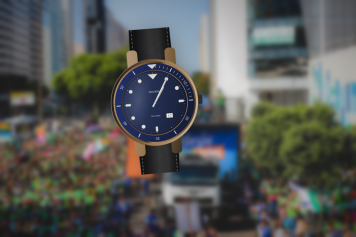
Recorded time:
1h05
